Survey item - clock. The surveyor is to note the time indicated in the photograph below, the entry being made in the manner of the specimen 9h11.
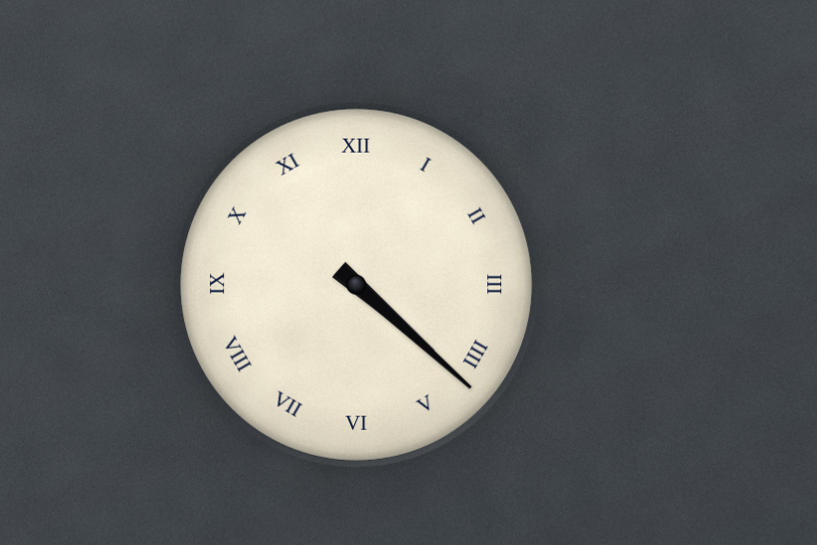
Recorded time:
4h22
